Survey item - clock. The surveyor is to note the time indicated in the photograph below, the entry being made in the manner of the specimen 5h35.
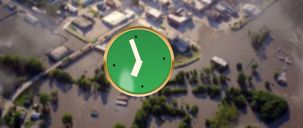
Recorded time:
6h58
